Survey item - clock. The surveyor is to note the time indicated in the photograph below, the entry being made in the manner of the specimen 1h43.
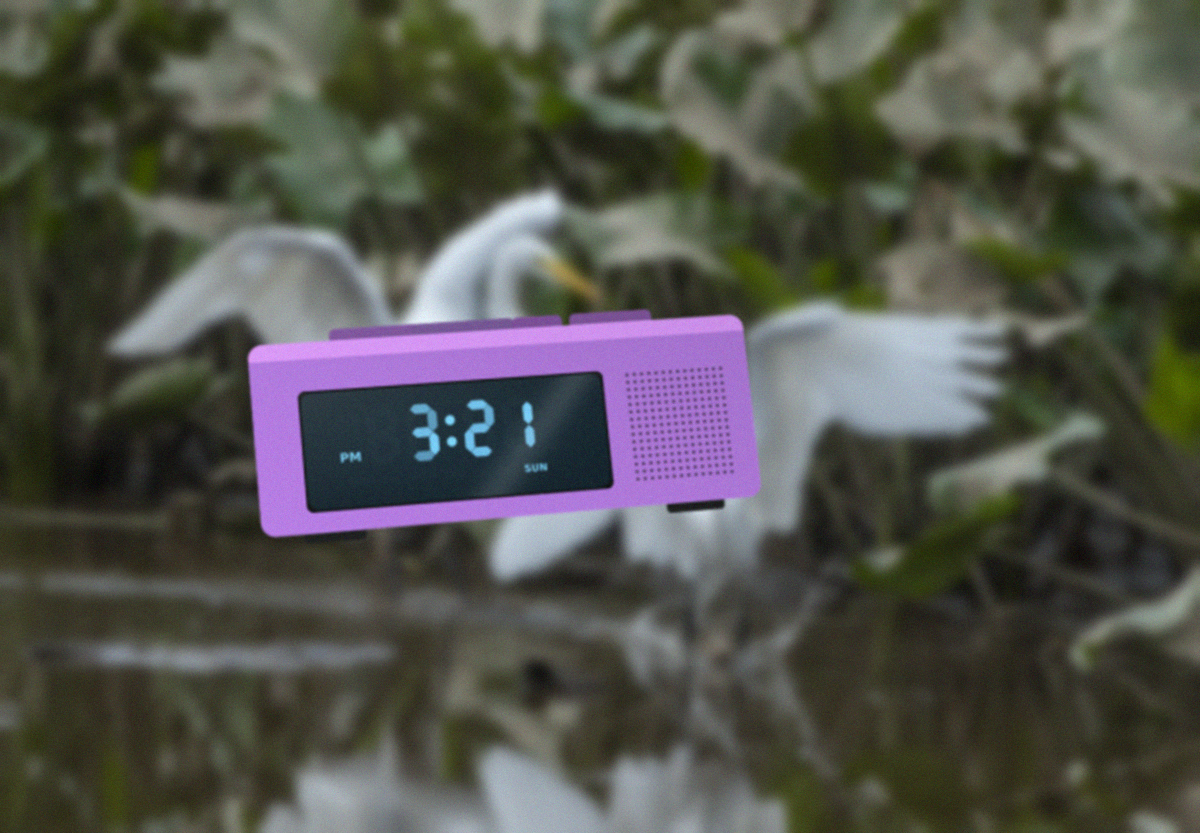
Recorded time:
3h21
